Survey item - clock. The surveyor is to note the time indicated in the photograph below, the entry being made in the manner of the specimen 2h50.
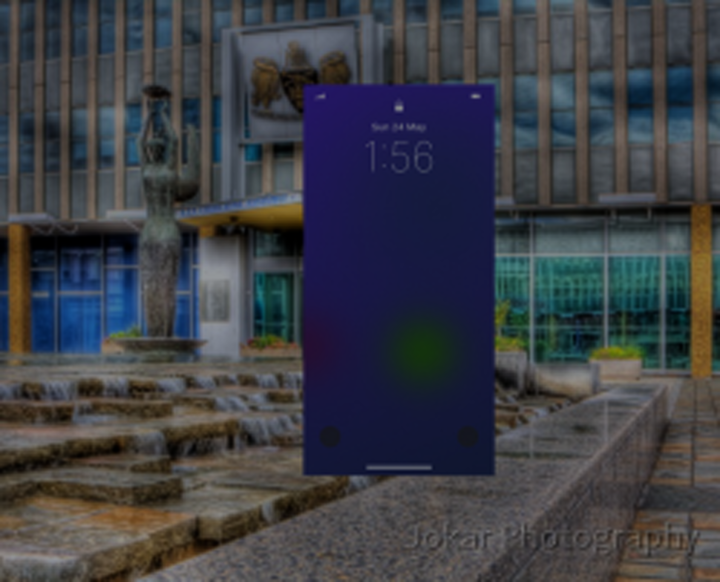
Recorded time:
1h56
